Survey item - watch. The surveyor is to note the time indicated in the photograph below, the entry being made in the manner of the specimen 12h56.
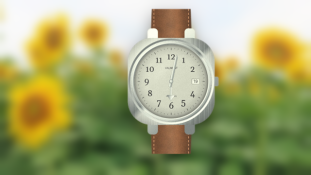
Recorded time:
6h02
